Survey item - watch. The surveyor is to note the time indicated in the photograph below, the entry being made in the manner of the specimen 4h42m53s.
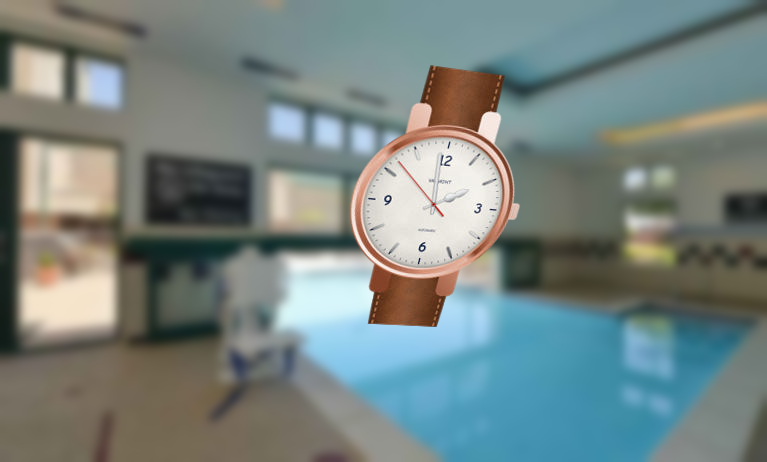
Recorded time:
1h58m52s
